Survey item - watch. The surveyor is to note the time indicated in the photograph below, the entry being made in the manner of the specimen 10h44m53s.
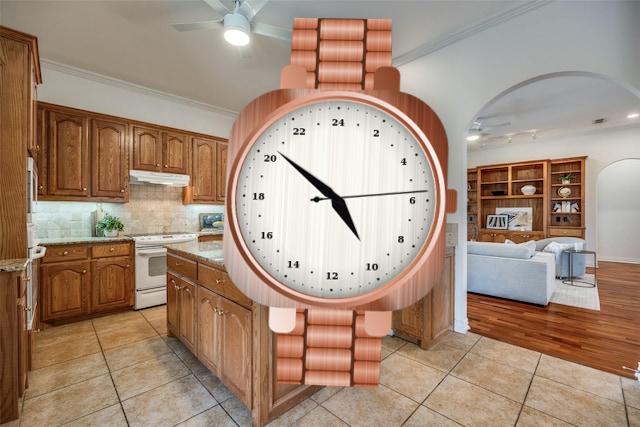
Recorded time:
9h51m14s
